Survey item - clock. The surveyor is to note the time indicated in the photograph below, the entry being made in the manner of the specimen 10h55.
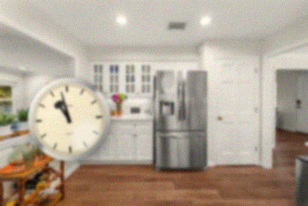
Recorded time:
10h58
